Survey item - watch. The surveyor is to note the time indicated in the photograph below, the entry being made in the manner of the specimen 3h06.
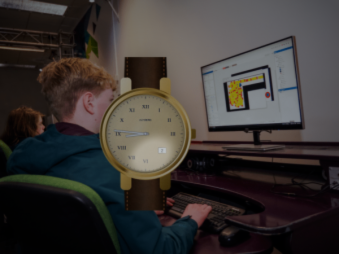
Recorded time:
8h46
